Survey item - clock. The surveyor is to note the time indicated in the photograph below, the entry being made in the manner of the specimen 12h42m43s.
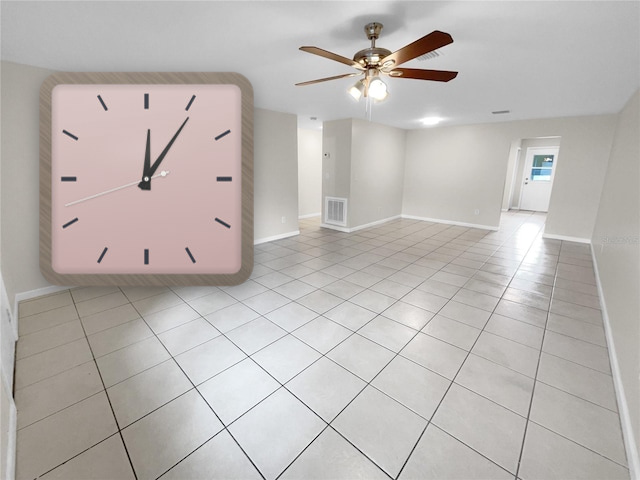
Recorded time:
12h05m42s
